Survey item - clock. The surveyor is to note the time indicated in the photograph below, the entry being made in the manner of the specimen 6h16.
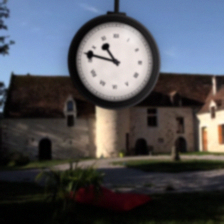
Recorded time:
10h47
